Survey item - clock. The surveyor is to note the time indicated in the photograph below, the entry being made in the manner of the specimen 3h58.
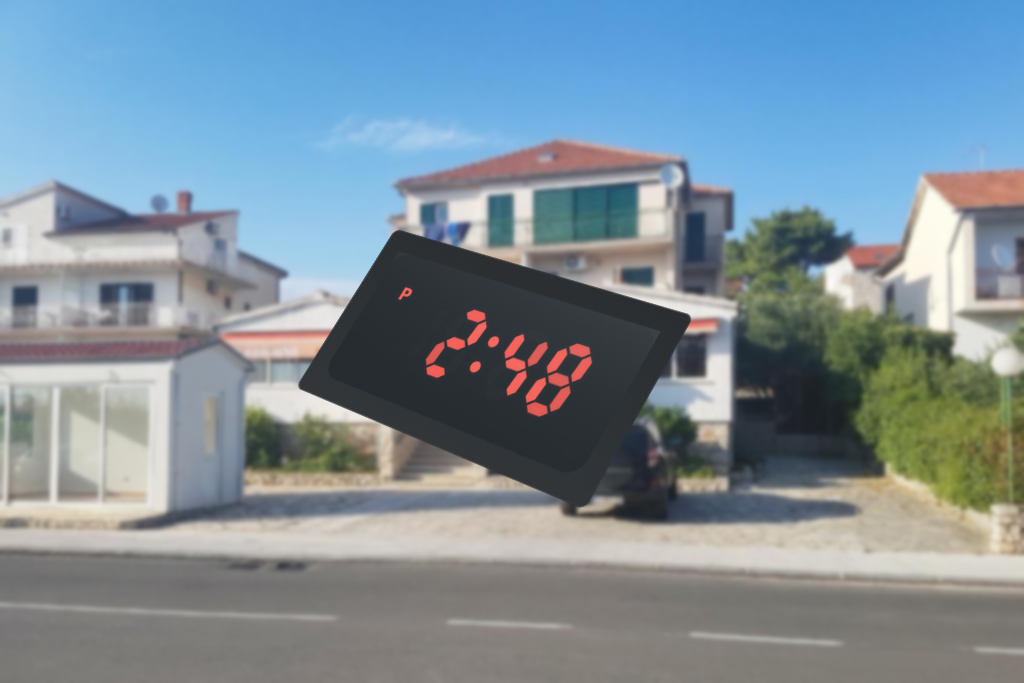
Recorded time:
2h48
